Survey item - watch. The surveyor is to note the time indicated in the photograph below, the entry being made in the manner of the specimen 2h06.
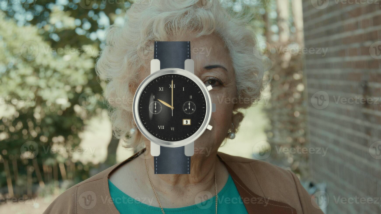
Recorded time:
10h00
